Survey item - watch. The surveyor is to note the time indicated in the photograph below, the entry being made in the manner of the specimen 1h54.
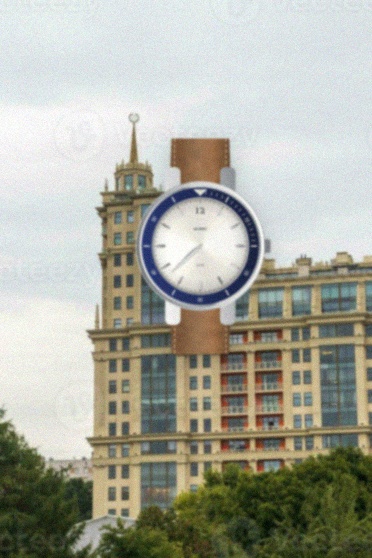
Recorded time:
7h38
